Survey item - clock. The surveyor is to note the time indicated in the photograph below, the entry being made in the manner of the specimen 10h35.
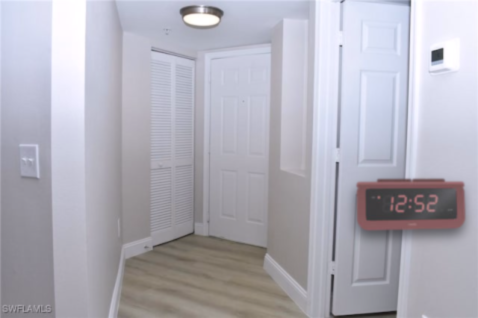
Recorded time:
12h52
